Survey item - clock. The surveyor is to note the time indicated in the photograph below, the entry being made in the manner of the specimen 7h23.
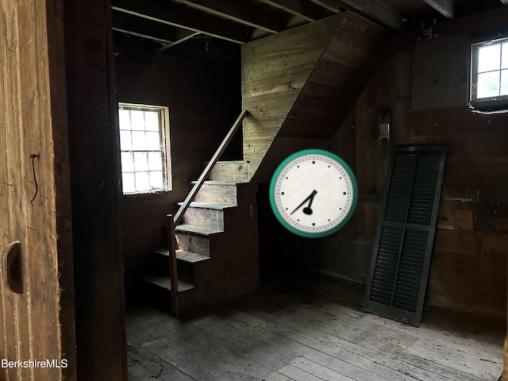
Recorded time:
6h38
